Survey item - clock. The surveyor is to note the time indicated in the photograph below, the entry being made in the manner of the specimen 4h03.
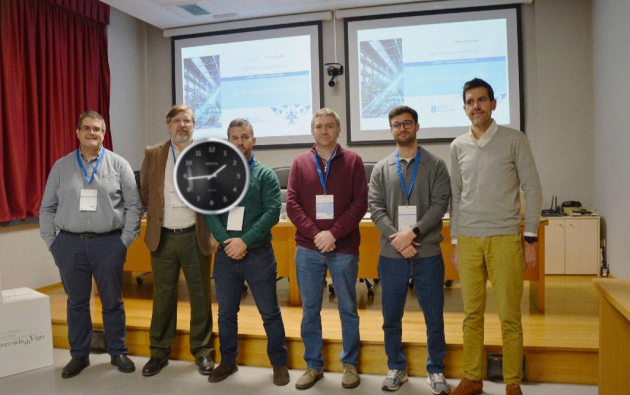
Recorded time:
1h44
